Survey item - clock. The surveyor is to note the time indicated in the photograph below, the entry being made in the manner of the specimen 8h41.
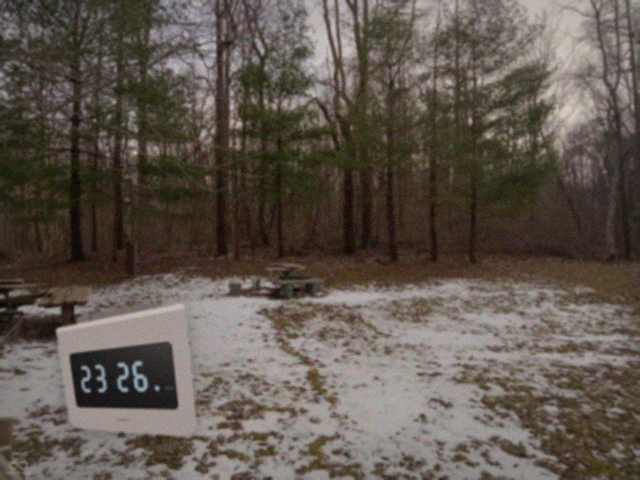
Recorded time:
23h26
